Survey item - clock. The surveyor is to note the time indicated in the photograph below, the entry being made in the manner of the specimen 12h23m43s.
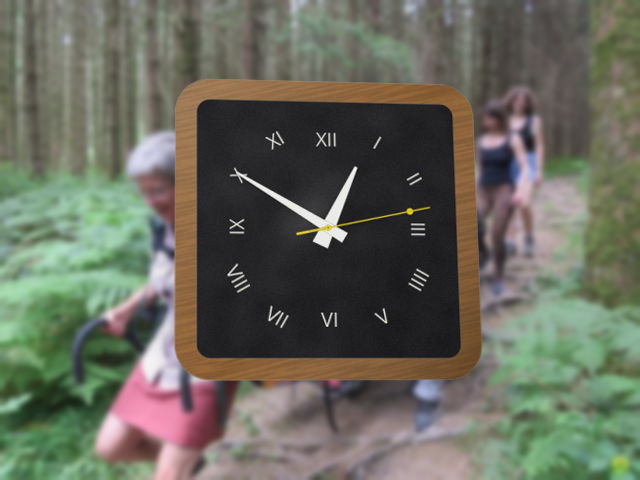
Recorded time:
12h50m13s
